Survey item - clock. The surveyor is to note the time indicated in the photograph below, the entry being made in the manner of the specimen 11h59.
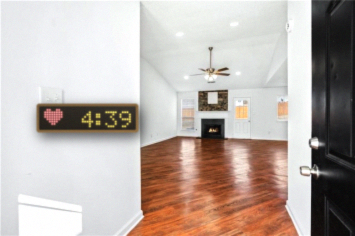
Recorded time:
4h39
